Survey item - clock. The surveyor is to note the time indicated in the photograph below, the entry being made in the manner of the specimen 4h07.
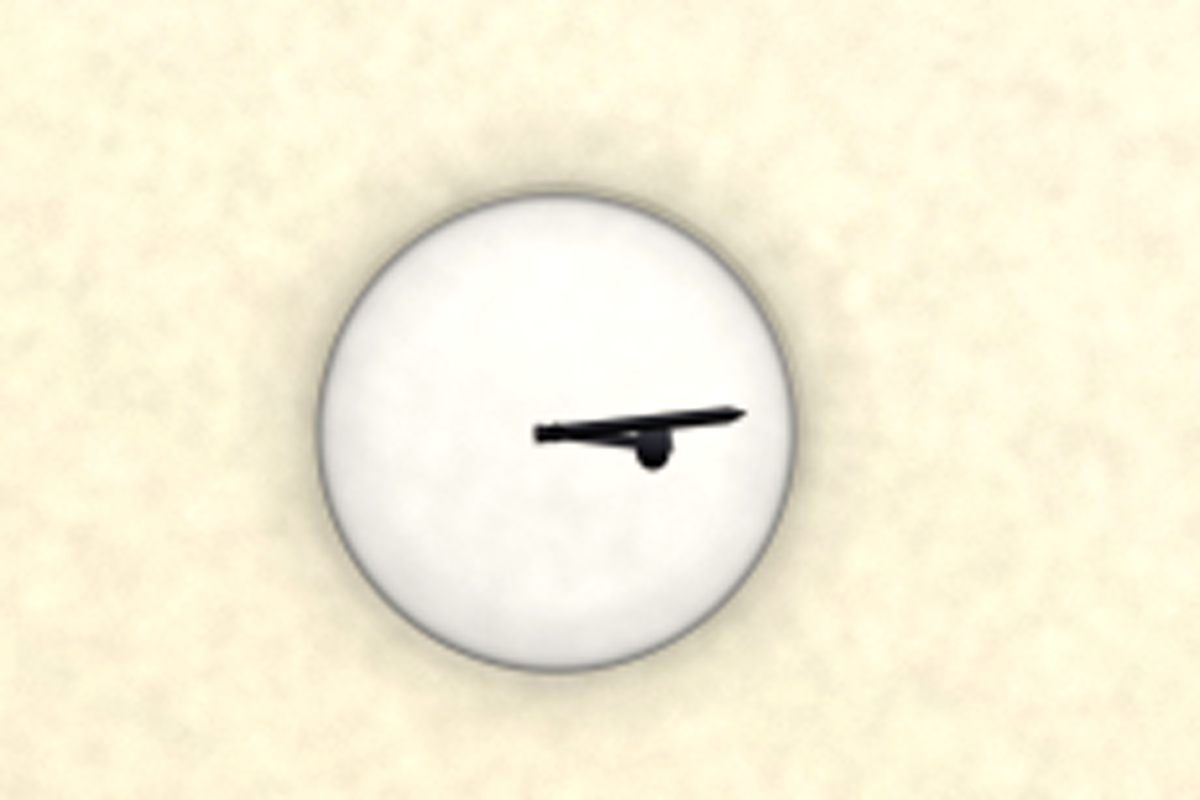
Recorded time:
3h14
